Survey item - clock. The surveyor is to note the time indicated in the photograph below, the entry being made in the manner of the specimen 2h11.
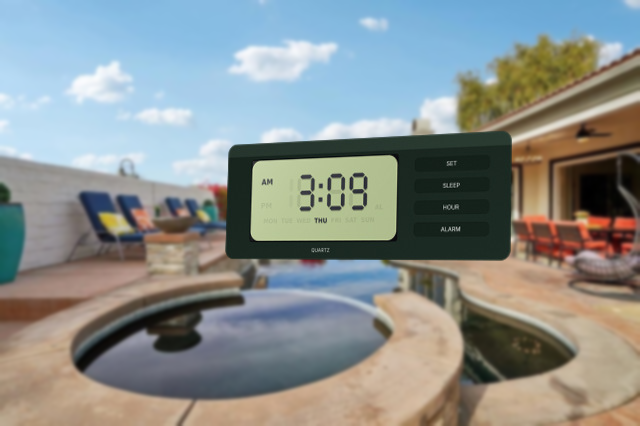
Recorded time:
3h09
